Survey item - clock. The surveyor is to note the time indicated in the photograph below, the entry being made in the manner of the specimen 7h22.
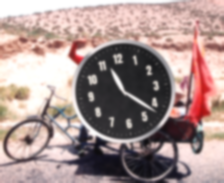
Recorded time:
11h22
